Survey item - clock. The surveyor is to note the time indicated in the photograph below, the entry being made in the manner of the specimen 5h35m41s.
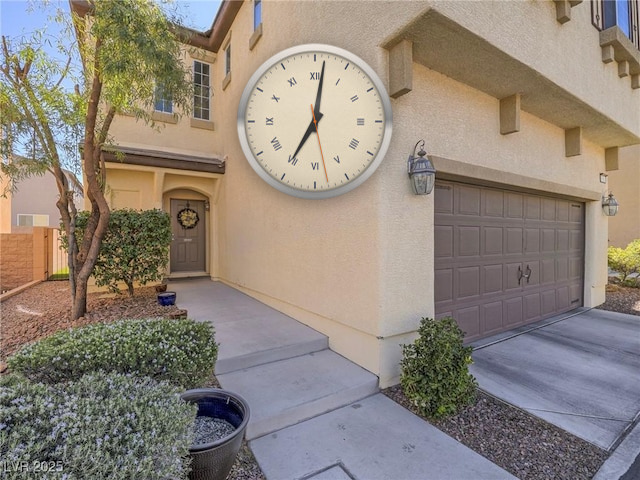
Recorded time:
7h01m28s
